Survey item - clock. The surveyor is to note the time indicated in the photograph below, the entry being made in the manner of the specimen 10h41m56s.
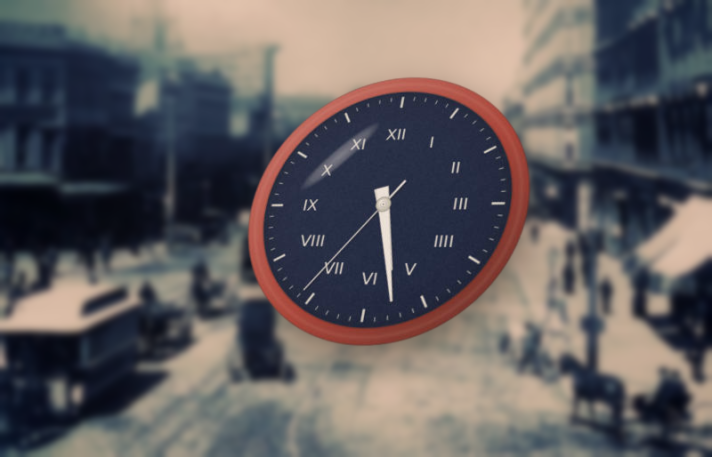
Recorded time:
5h27m36s
